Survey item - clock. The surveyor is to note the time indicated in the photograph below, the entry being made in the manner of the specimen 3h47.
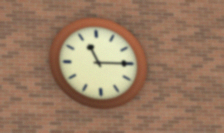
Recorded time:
11h15
